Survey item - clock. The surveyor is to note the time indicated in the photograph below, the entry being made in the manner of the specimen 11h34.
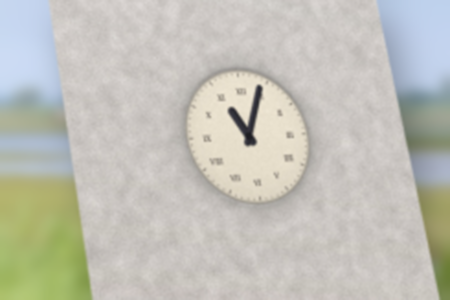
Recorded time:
11h04
